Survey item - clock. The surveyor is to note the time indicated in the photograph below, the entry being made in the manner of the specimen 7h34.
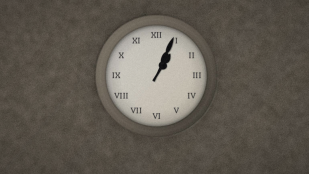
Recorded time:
1h04
